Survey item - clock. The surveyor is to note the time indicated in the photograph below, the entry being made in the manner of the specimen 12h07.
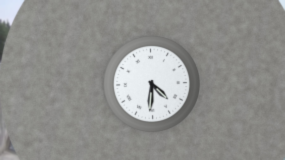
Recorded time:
4h31
